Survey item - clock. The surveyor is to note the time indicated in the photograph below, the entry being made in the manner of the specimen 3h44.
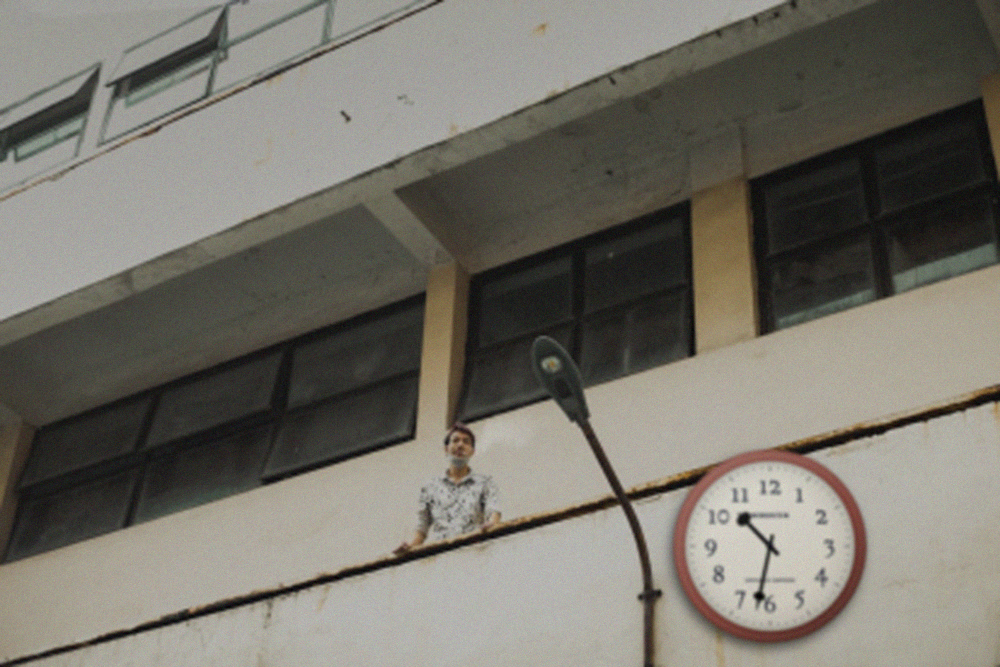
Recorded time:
10h32
